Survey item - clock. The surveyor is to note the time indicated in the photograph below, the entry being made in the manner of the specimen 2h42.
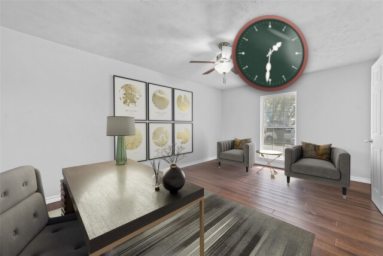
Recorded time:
1h31
